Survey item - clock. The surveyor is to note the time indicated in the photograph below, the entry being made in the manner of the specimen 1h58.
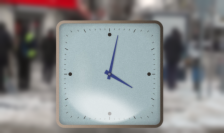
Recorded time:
4h02
